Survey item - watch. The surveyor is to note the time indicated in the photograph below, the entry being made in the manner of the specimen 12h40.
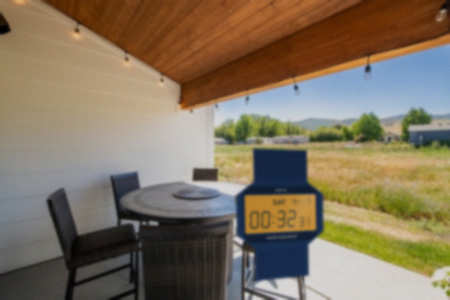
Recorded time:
0h32
